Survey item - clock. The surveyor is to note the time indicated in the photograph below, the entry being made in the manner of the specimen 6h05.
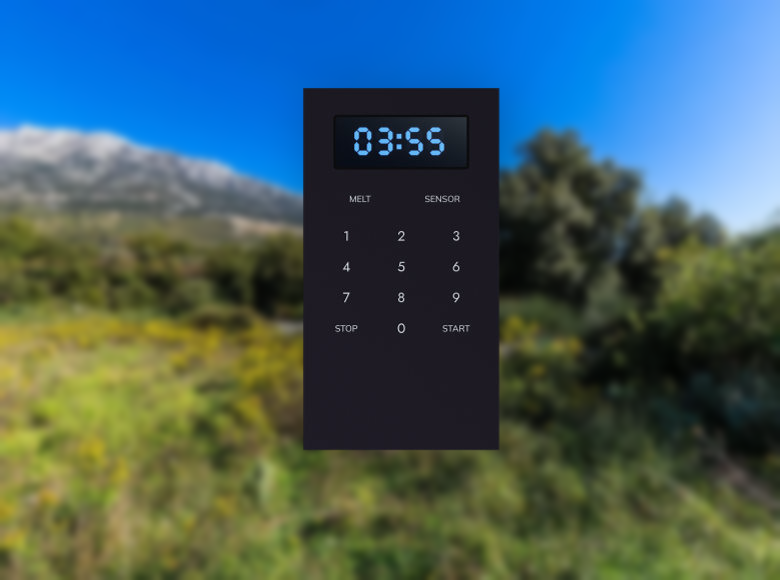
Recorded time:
3h55
